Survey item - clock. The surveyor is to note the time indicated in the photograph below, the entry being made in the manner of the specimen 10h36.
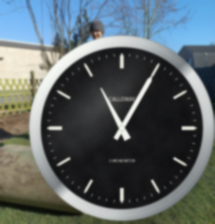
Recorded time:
11h05
